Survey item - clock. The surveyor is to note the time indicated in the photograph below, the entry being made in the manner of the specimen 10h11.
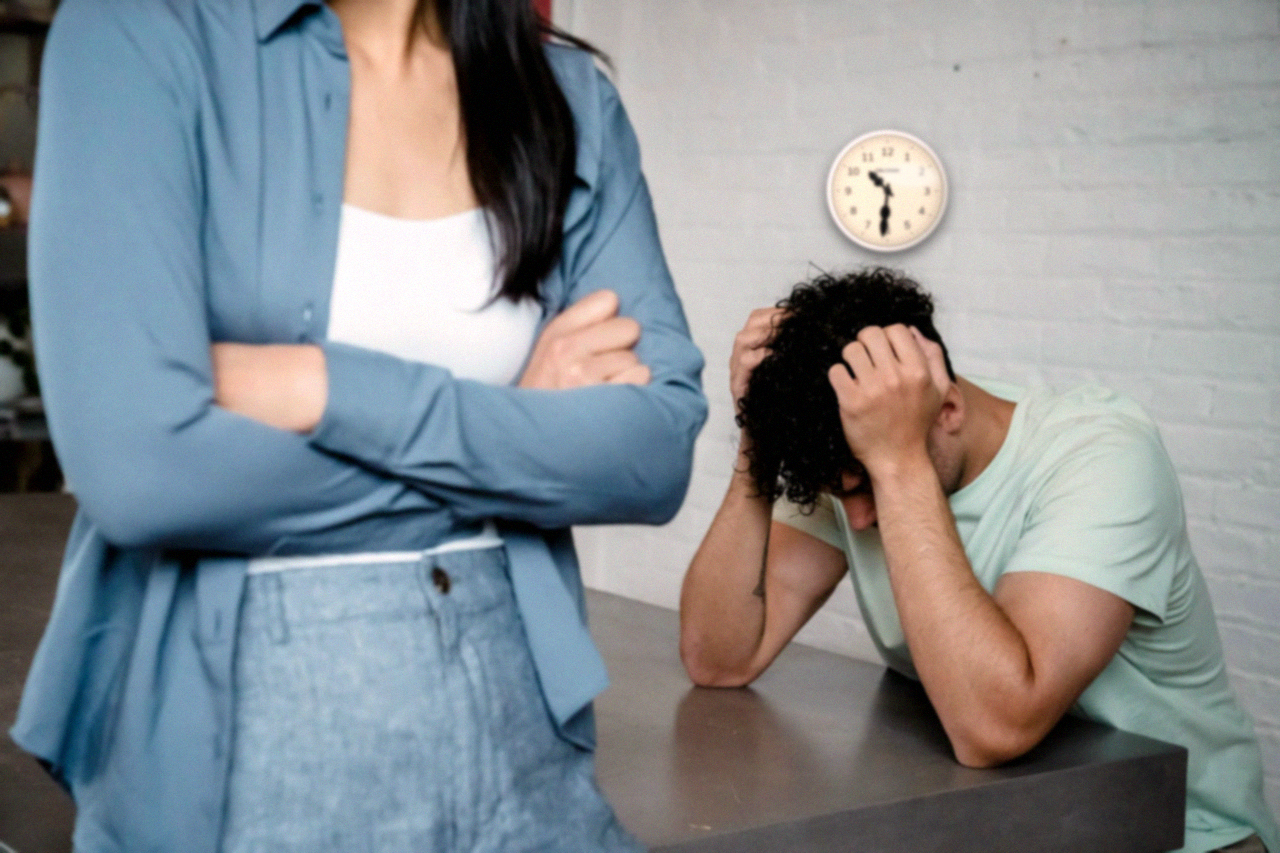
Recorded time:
10h31
